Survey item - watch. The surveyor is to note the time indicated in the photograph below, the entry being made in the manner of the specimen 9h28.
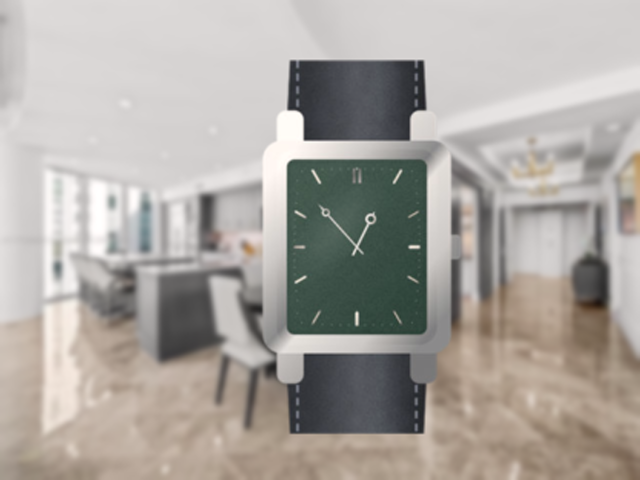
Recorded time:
12h53
